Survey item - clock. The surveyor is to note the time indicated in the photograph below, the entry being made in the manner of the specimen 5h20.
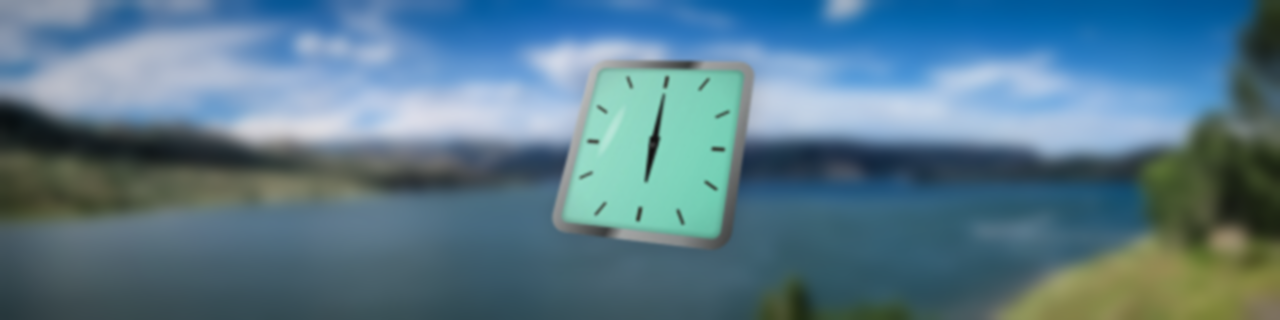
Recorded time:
6h00
